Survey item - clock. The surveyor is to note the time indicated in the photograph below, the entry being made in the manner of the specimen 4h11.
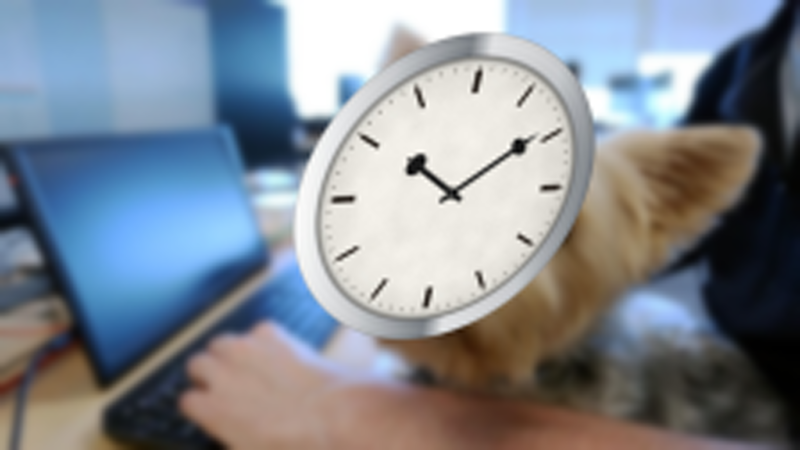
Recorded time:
10h09
